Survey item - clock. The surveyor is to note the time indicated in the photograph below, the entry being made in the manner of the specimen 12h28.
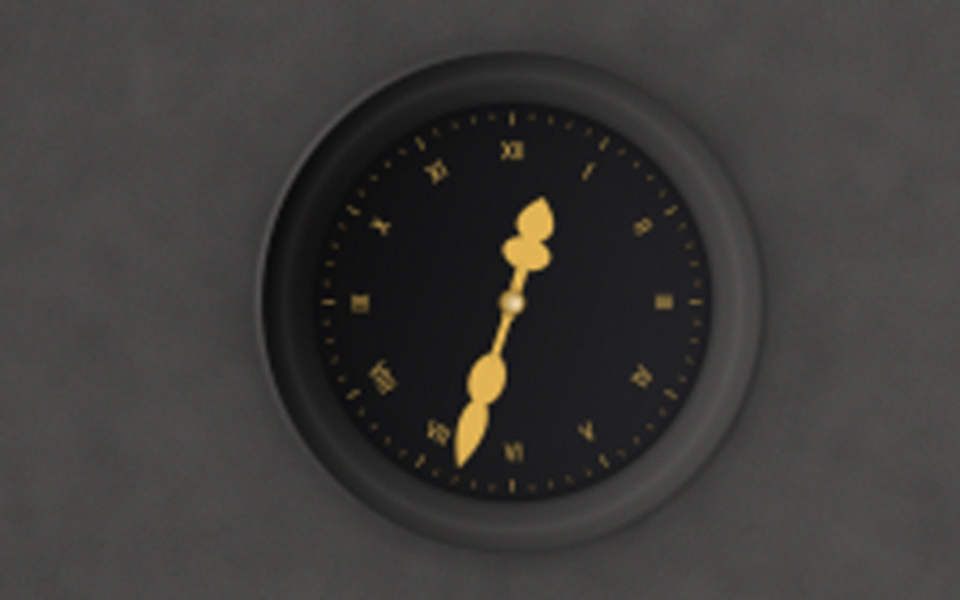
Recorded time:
12h33
